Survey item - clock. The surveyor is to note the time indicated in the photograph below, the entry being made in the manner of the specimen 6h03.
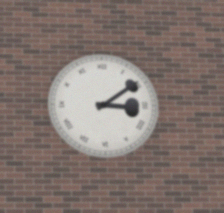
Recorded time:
3h09
